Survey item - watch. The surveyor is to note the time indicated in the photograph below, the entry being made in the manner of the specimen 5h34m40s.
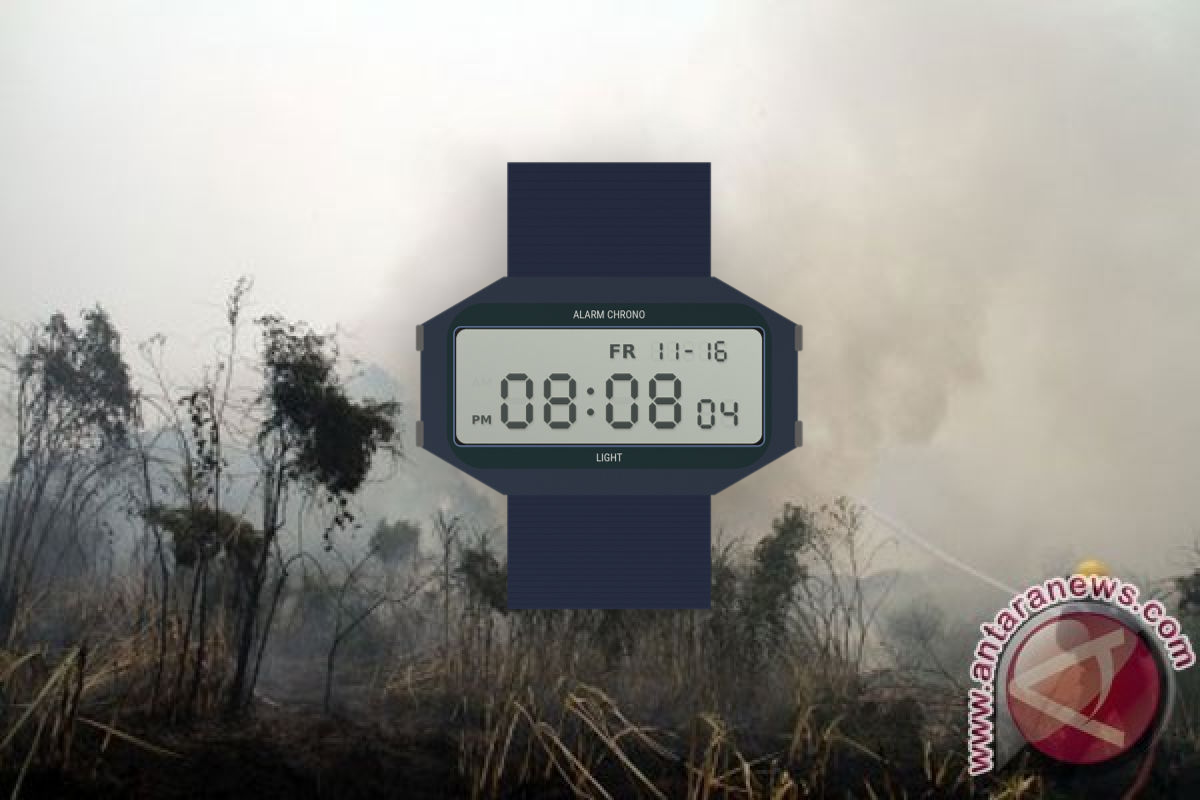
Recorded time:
8h08m04s
